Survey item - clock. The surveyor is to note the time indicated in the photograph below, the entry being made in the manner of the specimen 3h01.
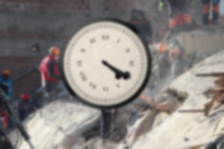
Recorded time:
4h20
